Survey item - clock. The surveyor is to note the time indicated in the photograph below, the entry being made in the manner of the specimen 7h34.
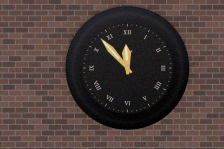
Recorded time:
11h53
